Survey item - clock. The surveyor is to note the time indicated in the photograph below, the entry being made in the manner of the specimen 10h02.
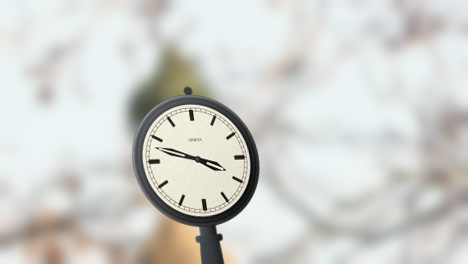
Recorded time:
3h48
